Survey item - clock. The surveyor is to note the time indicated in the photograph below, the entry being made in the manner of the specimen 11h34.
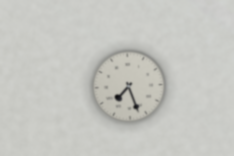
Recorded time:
7h27
